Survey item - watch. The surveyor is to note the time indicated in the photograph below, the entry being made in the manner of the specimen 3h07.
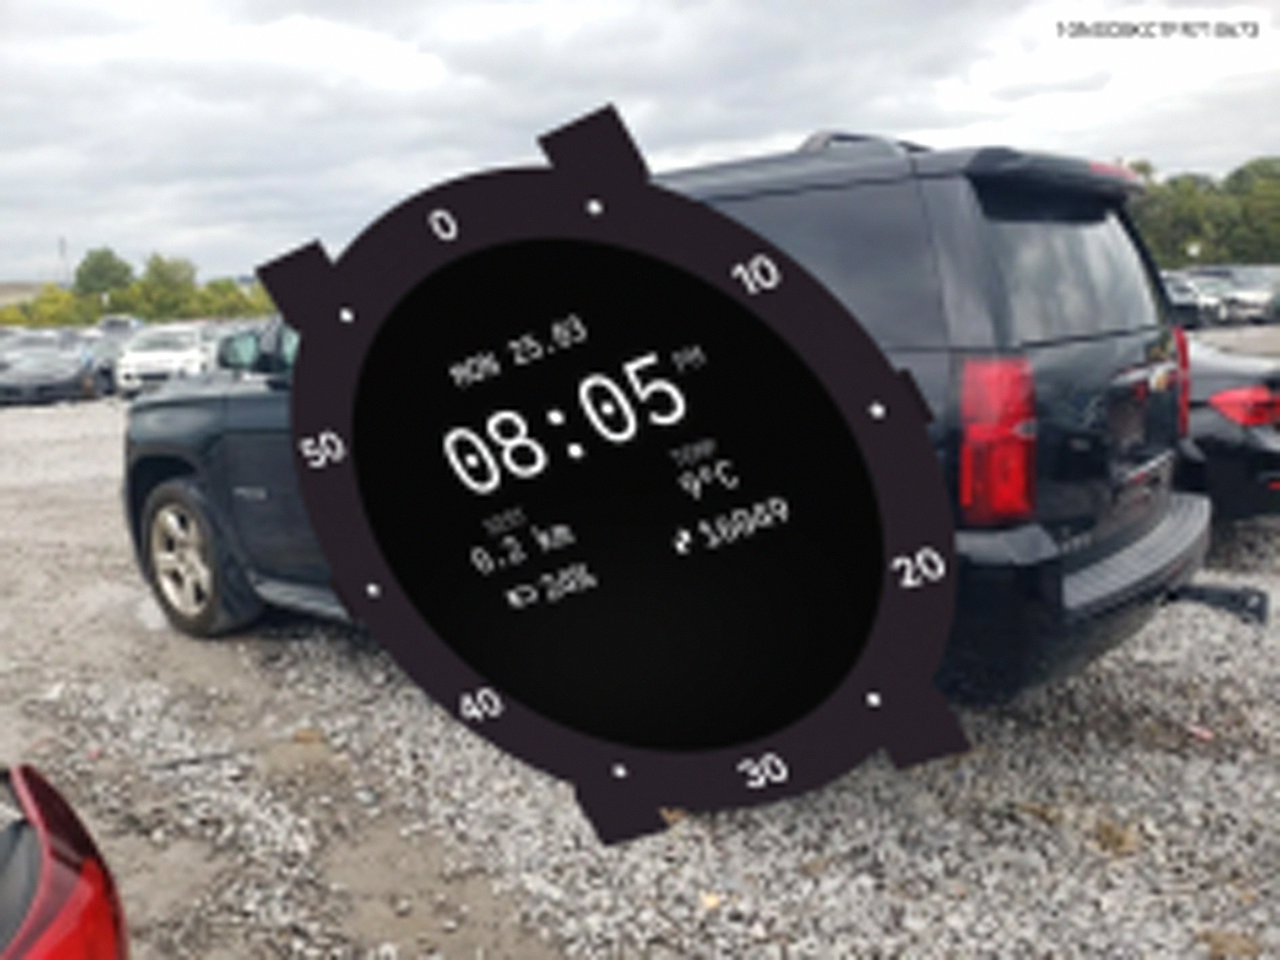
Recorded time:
8h05
